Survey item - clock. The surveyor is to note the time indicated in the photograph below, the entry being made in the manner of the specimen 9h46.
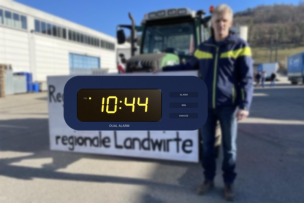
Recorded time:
10h44
